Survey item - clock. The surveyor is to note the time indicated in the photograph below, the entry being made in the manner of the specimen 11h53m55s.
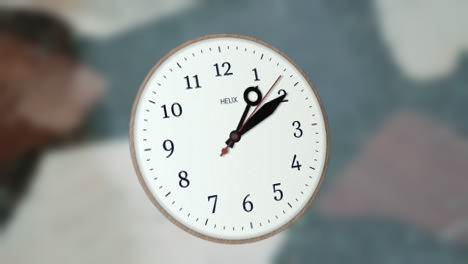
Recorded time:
1h10m08s
